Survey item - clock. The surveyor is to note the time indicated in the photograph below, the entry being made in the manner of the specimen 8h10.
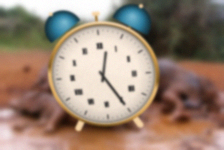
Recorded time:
12h25
